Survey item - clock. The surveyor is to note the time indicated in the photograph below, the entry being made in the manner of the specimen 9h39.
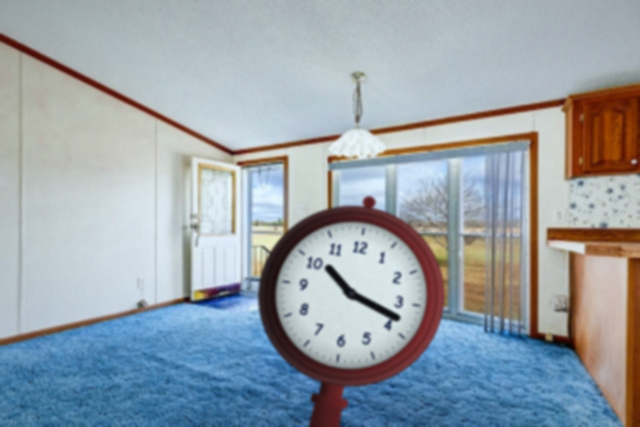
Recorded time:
10h18
